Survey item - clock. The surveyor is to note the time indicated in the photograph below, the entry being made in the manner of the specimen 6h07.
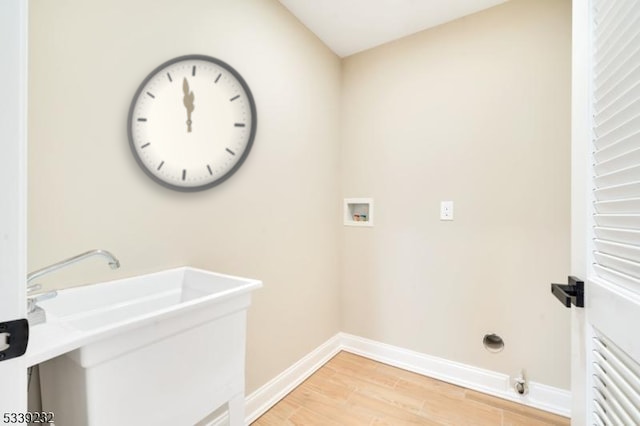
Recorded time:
11h58
